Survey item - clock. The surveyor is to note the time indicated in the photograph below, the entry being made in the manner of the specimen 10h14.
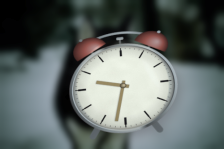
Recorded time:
9h32
